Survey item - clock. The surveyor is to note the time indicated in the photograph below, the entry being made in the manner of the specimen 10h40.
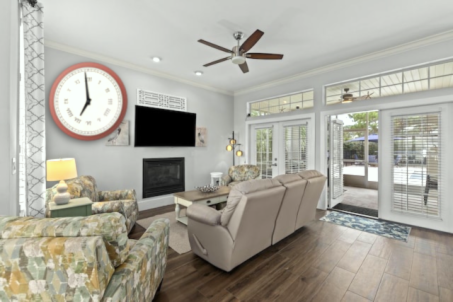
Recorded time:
6h59
